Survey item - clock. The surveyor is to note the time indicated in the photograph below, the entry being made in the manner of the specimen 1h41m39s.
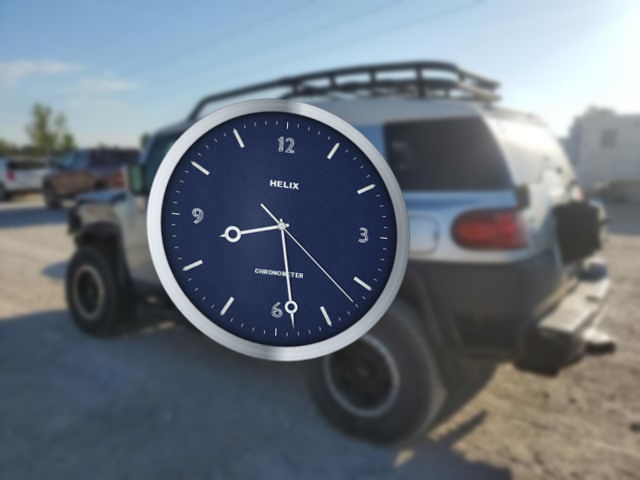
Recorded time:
8h28m22s
